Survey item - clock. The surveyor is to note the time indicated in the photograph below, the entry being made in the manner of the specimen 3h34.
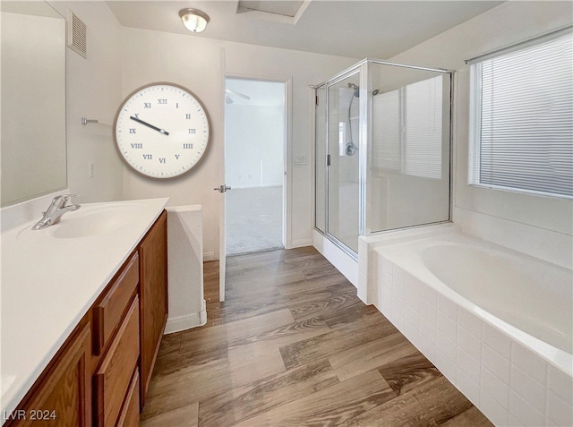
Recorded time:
9h49
